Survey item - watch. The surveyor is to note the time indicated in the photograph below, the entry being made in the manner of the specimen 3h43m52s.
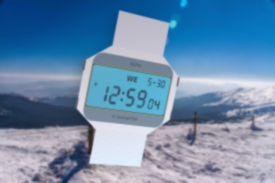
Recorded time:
12h59m04s
